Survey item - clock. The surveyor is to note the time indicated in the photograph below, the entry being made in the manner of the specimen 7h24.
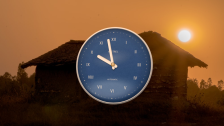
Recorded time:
9h58
